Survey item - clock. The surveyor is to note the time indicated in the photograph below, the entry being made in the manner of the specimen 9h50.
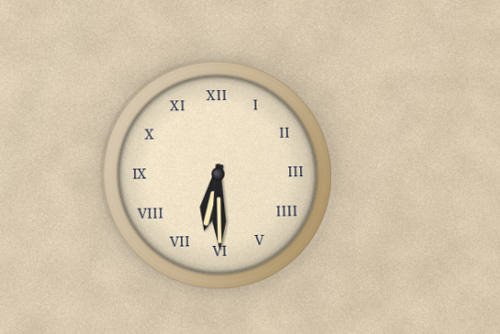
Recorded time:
6h30
